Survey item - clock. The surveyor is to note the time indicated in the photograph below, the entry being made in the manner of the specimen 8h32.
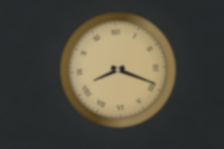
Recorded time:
8h19
